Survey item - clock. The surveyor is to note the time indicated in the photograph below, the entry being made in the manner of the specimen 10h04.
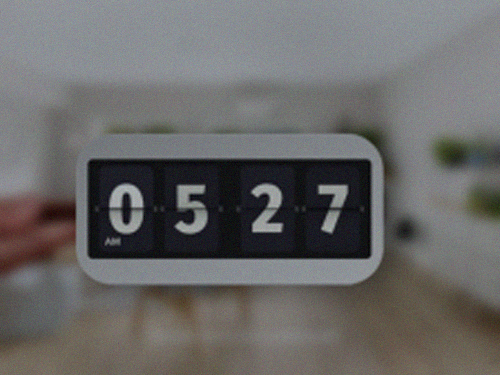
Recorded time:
5h27
